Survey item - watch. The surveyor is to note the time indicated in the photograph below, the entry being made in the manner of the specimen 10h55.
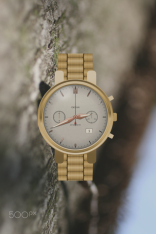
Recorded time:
2h41
